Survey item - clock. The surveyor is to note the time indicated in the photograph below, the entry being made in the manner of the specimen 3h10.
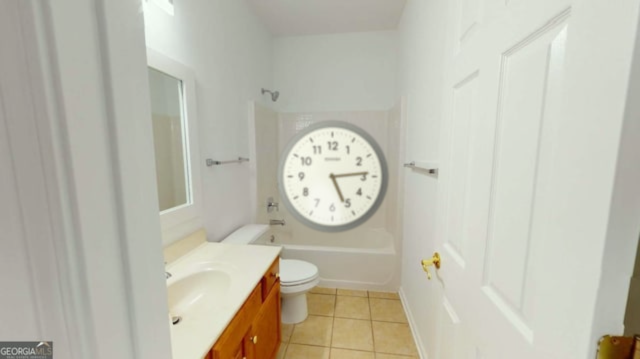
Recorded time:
5h14
